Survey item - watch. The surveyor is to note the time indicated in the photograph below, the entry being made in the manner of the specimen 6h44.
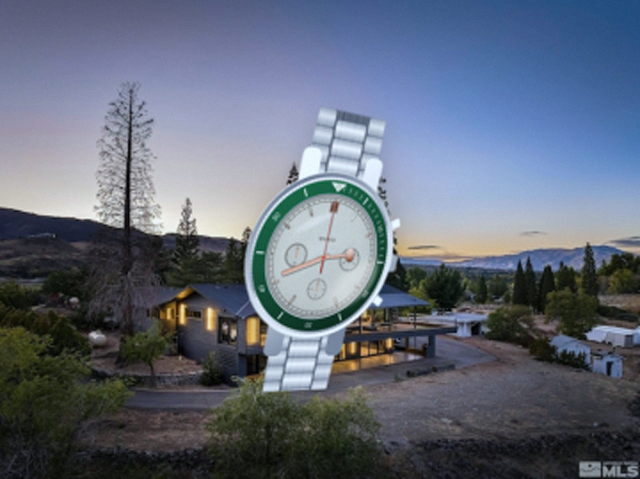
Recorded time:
2h41
